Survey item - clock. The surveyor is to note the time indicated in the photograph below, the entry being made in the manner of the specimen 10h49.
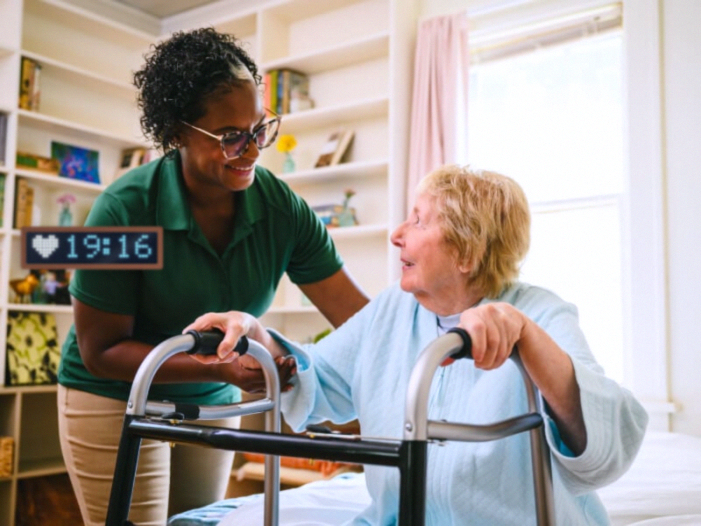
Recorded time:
19h16
